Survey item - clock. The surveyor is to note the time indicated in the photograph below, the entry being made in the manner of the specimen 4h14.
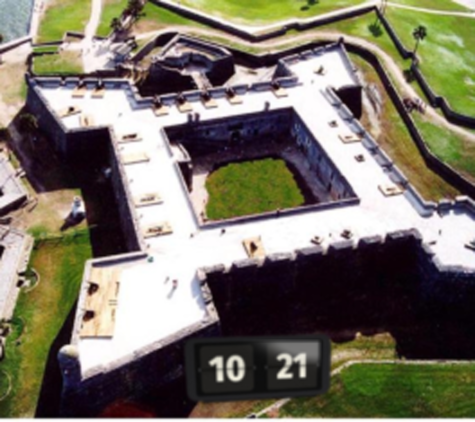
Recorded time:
10h21
